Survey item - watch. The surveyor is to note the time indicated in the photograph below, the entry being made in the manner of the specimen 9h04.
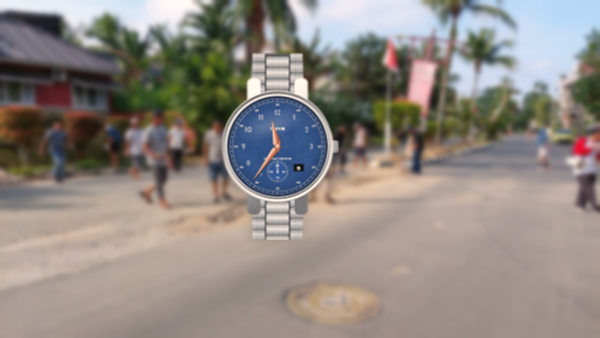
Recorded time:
11h36
